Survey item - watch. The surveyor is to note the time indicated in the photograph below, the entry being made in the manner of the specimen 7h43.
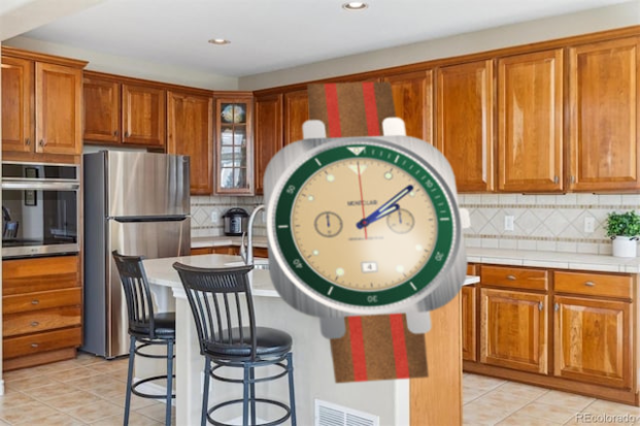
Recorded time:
2h09
